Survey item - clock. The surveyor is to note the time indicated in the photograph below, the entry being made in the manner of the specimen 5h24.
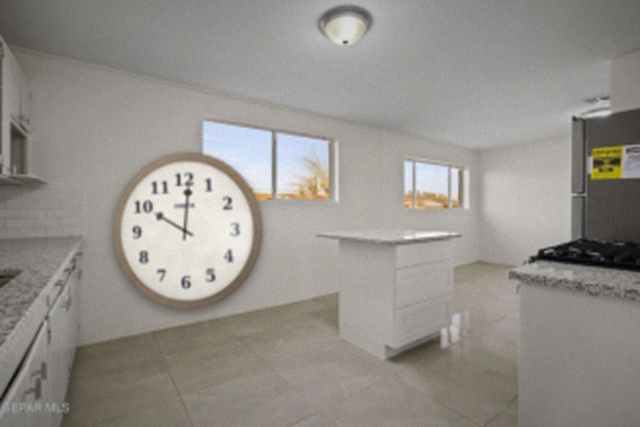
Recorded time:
10h01
